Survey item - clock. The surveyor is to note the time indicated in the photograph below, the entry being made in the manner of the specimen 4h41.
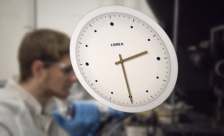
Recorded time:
2h30
